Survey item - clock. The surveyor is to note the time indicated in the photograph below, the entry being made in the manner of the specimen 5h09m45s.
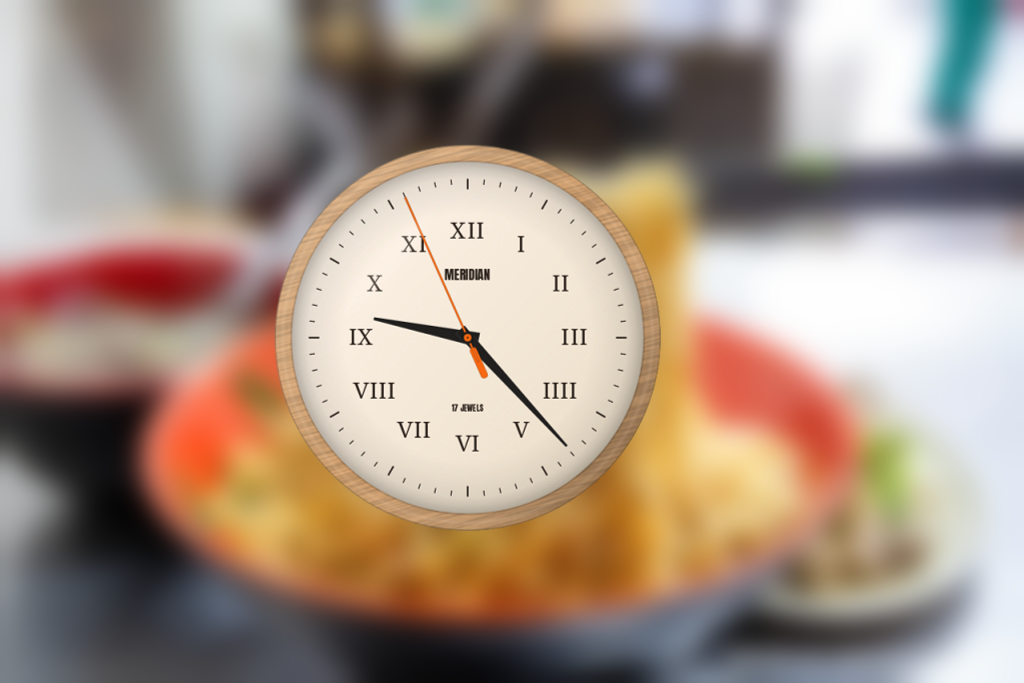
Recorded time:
9h22m56s
